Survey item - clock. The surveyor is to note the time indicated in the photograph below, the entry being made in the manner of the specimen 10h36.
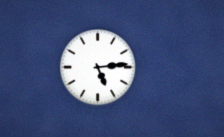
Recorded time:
5h14
